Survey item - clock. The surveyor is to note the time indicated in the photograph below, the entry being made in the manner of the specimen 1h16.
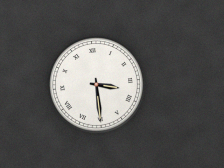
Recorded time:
3h30
